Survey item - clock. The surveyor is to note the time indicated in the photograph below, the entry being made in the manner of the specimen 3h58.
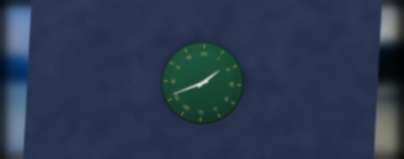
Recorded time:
1h41
